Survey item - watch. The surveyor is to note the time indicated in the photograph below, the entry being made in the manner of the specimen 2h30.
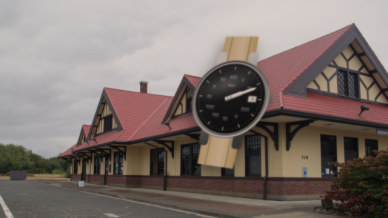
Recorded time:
2h11
